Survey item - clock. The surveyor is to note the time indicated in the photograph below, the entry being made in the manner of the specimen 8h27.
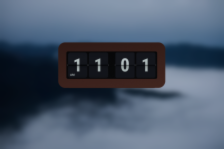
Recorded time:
11h01
